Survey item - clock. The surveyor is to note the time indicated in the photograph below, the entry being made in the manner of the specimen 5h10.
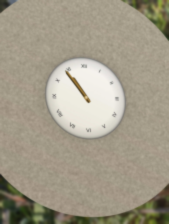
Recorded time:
10h54
